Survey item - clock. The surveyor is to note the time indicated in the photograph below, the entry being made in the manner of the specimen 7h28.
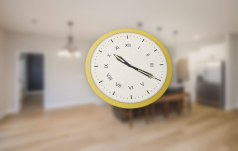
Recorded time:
10h20
